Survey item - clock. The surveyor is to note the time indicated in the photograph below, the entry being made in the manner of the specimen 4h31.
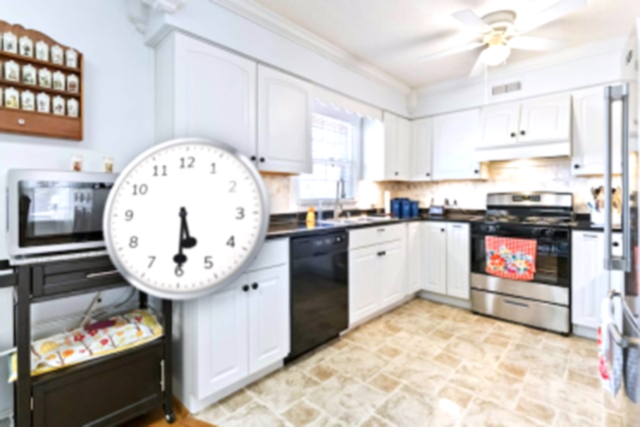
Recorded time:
5h30
